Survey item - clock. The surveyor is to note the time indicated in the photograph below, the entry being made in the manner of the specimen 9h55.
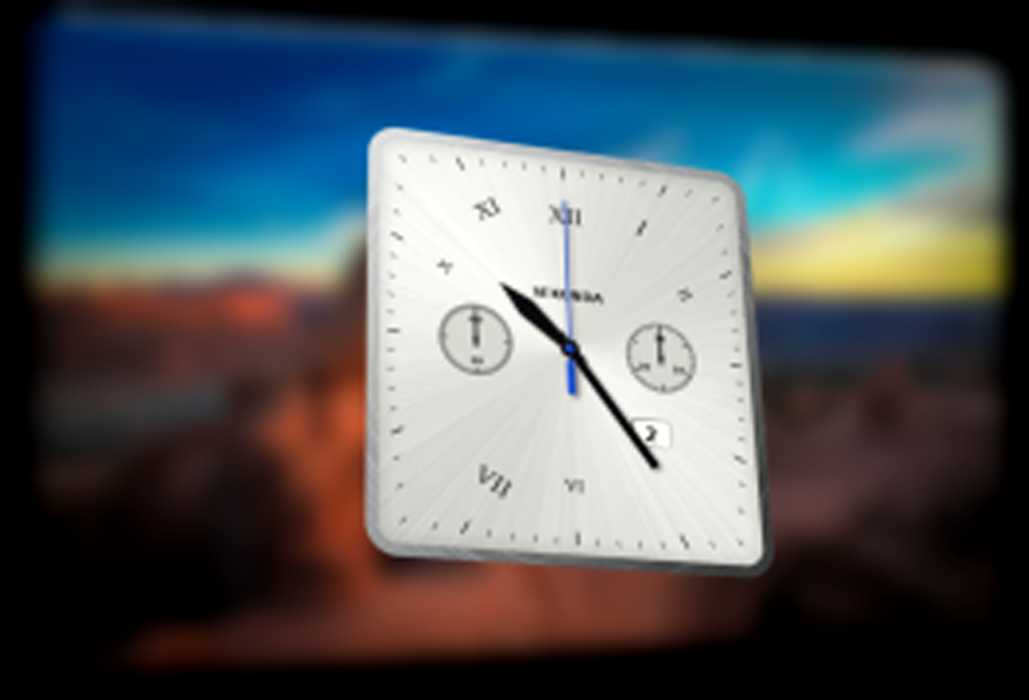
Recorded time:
10h24
